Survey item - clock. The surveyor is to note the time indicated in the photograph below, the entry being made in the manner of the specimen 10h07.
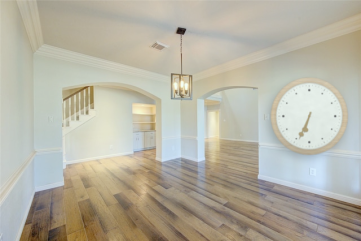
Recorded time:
6h34
